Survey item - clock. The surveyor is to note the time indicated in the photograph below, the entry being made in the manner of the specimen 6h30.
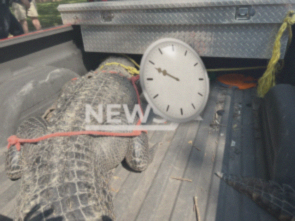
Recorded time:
9h49
